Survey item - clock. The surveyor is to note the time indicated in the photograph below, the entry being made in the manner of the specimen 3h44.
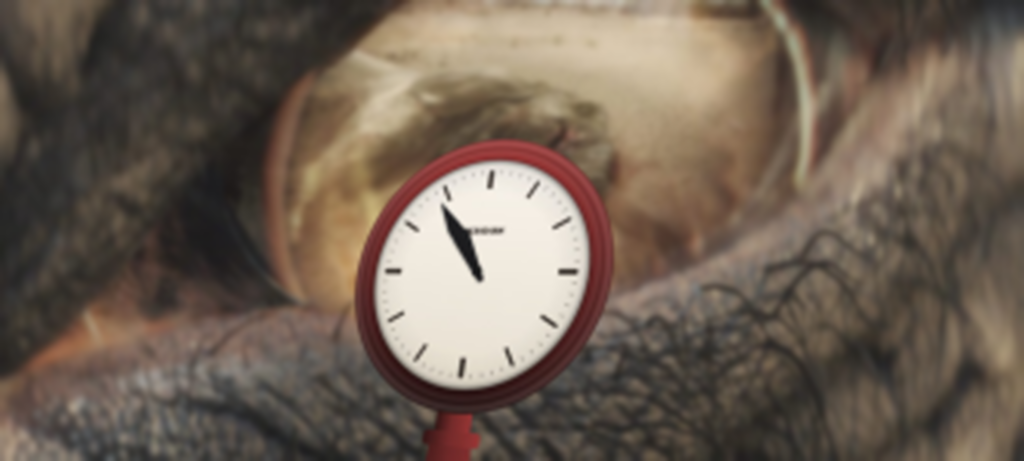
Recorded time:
10h54
